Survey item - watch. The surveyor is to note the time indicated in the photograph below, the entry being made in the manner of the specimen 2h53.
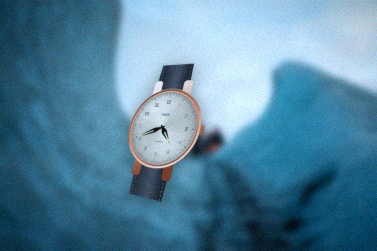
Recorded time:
4h41
